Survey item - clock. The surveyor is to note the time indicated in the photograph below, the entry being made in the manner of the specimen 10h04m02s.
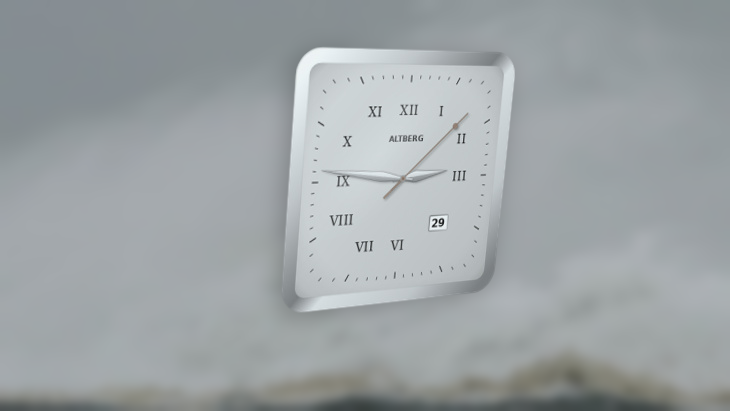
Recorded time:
2h46m08s
